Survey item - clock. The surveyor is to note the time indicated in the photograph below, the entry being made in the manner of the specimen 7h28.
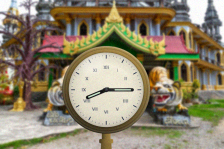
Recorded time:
8h15
